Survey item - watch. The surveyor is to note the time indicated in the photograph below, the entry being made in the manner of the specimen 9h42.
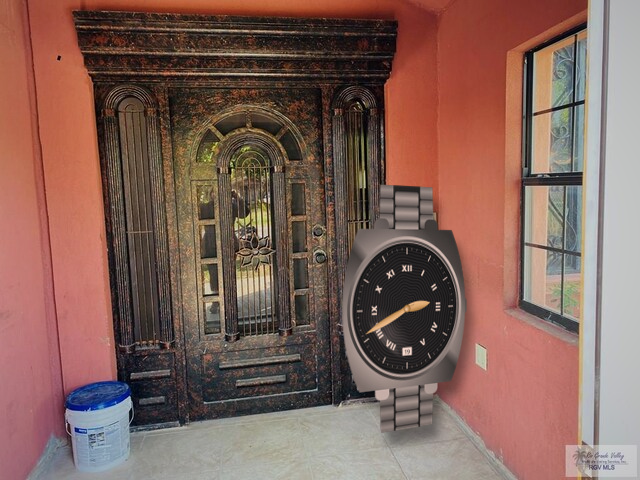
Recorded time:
2h41
